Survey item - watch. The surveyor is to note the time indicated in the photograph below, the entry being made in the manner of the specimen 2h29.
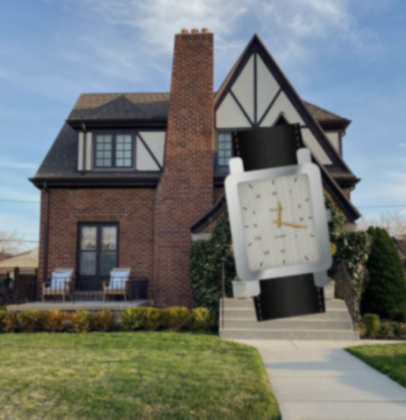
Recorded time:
12h18
